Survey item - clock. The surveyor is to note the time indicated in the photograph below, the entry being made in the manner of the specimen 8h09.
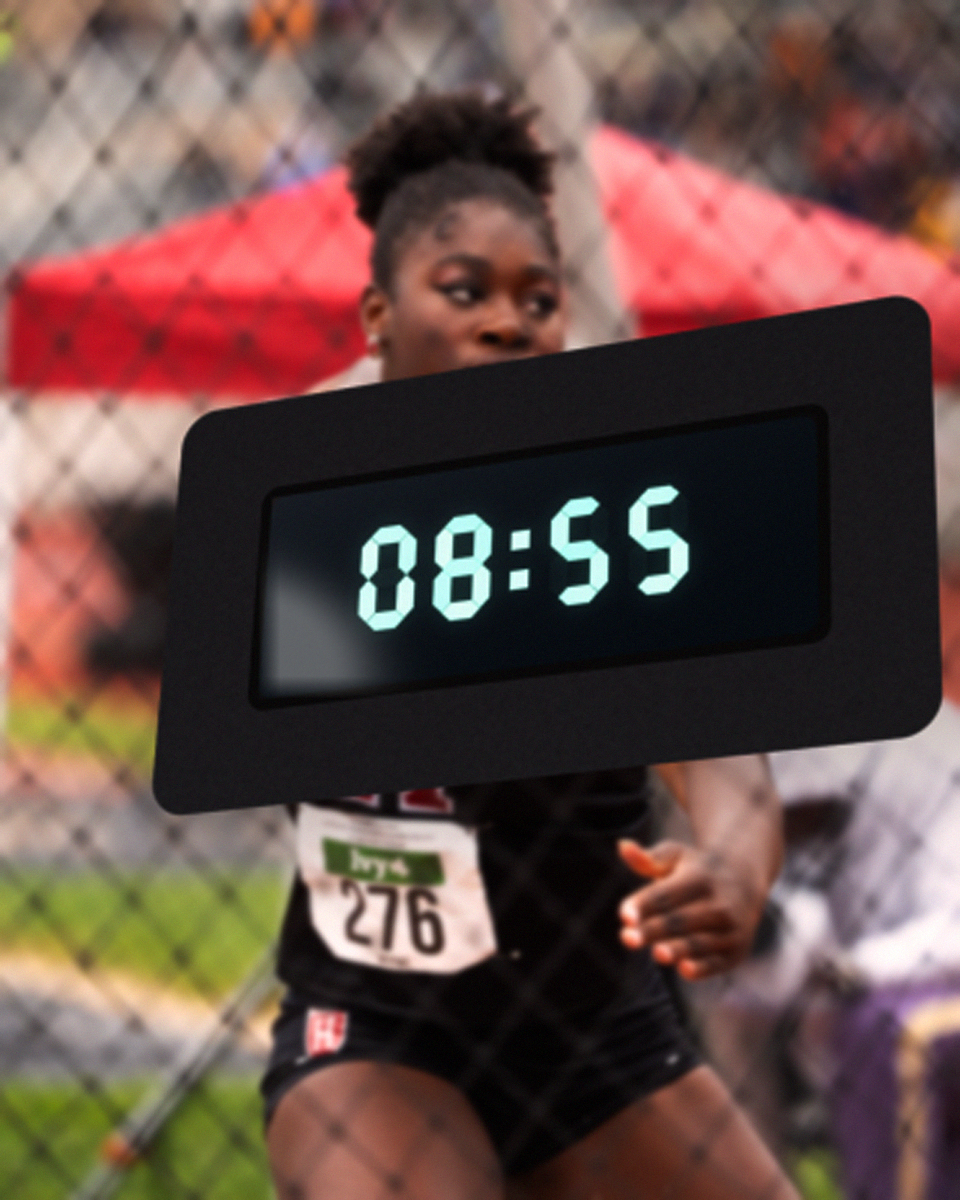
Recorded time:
8h55
